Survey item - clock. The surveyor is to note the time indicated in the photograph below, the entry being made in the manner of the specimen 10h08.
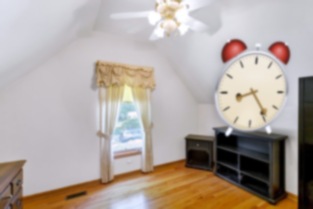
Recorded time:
8h24
